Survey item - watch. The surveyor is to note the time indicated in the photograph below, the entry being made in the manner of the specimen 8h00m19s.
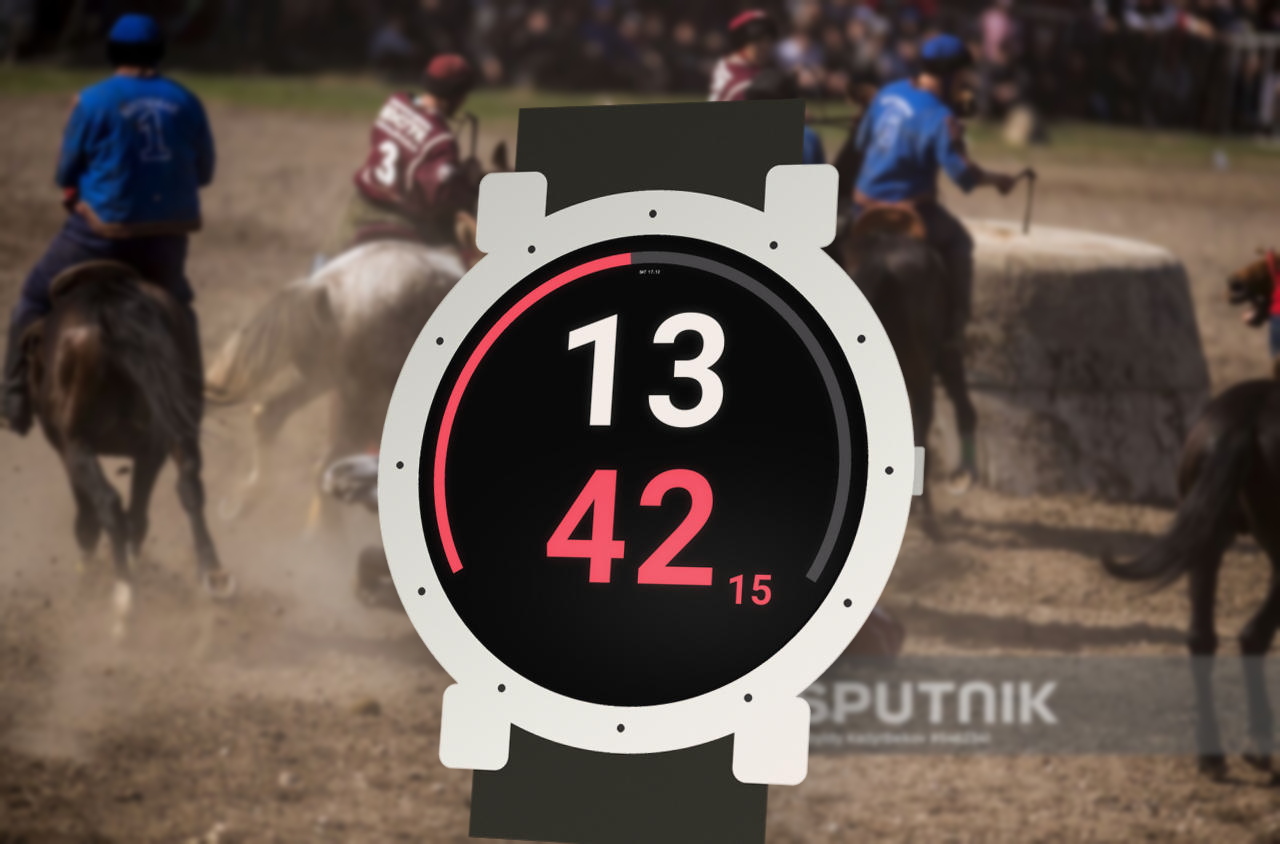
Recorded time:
13h42m15s
